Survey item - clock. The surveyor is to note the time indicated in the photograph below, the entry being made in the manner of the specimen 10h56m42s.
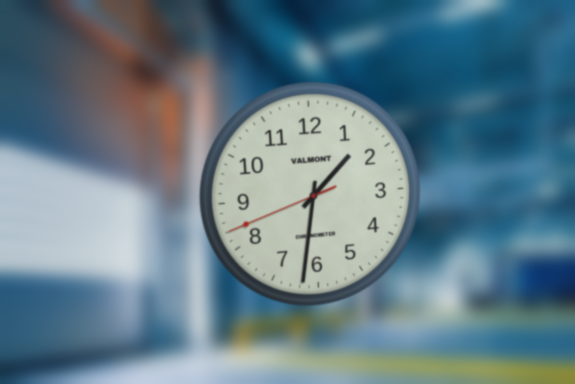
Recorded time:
1h31m42s
